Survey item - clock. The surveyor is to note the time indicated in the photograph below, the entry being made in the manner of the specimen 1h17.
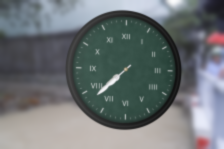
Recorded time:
7h38
